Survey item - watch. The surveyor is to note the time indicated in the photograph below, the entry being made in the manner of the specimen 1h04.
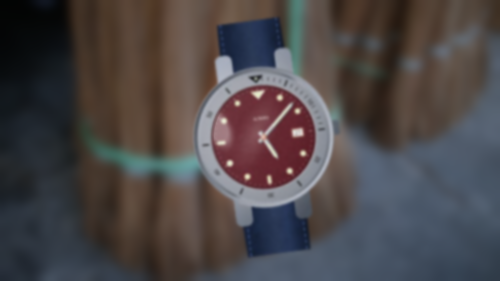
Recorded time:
5h08
